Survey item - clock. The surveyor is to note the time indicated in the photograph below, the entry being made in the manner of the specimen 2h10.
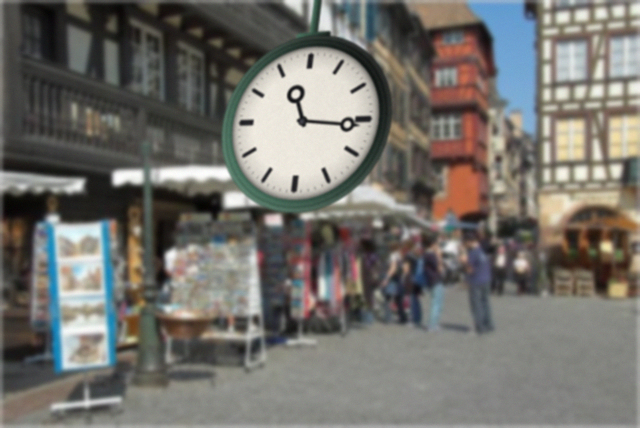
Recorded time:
11h16
